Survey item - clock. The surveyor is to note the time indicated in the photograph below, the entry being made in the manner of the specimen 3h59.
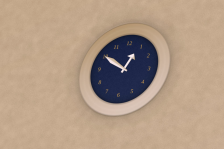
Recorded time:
12h50
